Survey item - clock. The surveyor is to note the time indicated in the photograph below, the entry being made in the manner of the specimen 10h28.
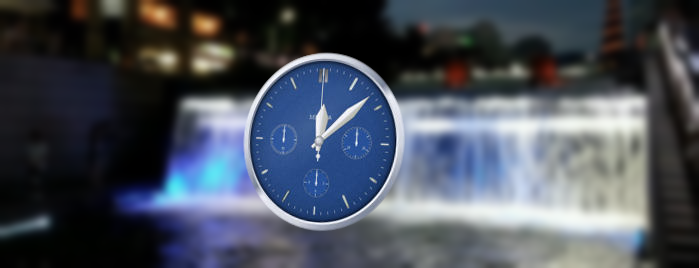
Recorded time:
12h08
